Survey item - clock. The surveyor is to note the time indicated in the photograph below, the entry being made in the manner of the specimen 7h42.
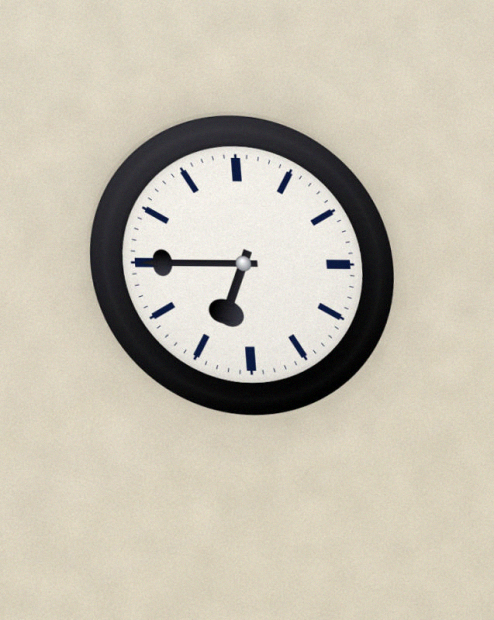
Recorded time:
6h45
